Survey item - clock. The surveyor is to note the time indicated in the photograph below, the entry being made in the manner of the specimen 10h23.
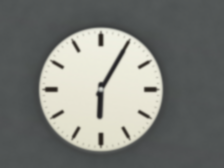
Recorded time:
6h05
